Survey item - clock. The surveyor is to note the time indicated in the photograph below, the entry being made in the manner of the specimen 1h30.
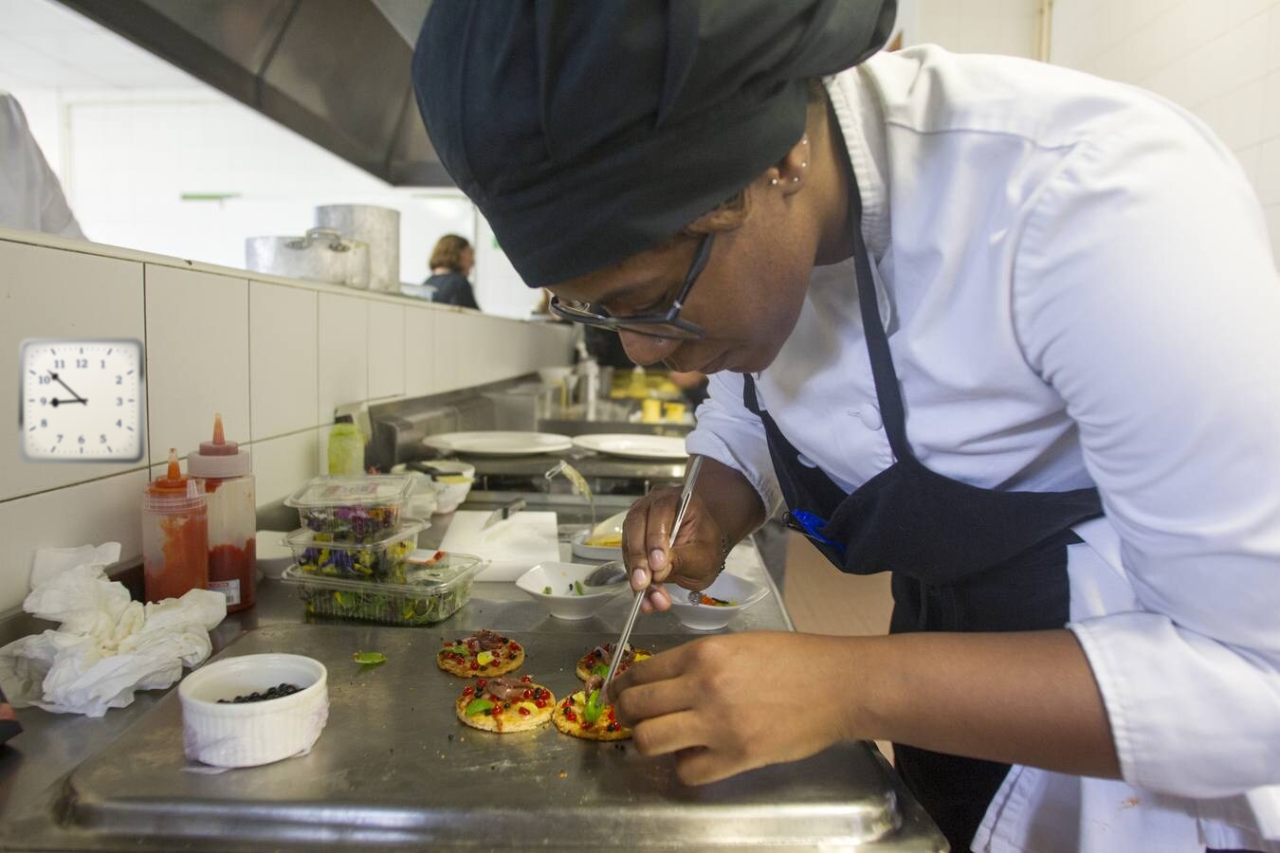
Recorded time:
8h52
